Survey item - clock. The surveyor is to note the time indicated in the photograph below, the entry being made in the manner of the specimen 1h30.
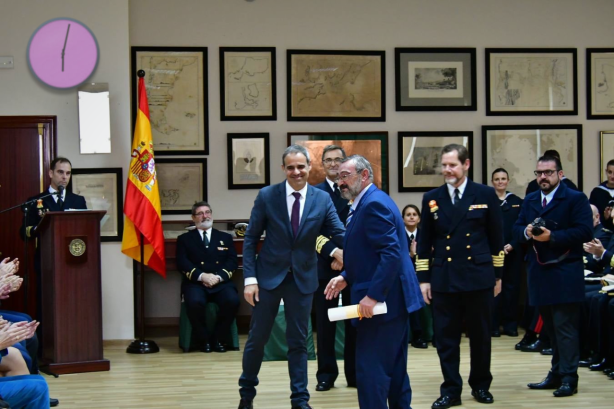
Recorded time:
6h02
